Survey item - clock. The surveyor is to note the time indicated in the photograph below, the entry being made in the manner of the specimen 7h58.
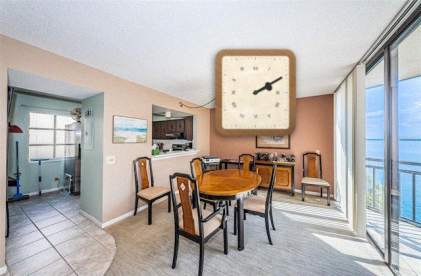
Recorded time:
2h10
